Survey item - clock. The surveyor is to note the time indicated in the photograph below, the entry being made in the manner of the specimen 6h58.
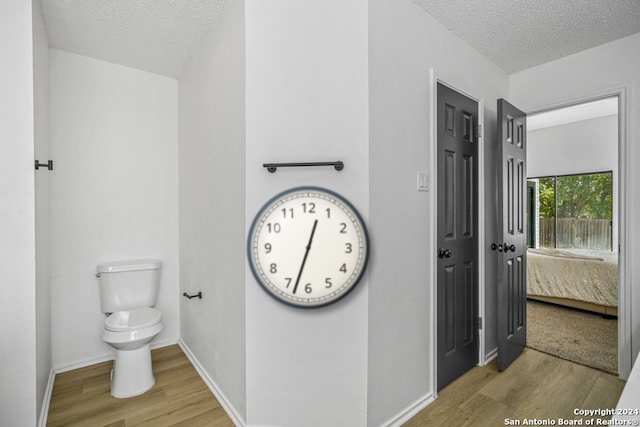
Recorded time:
12h33
